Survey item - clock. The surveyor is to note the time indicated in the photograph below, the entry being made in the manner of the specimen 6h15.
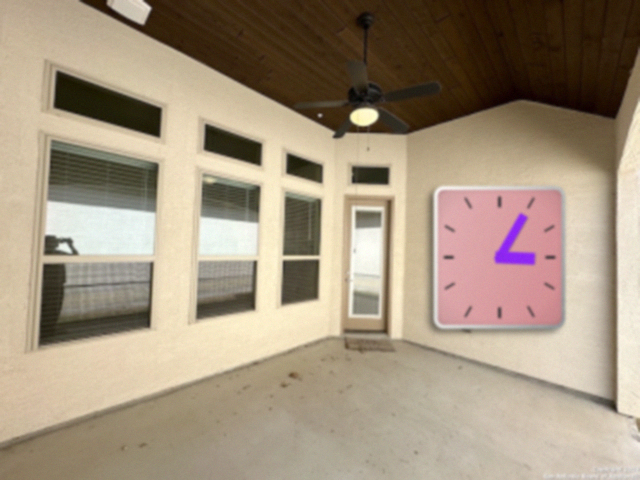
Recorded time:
3h05
